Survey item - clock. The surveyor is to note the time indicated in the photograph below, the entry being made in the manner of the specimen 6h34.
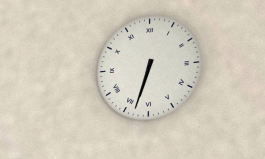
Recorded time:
6h33
